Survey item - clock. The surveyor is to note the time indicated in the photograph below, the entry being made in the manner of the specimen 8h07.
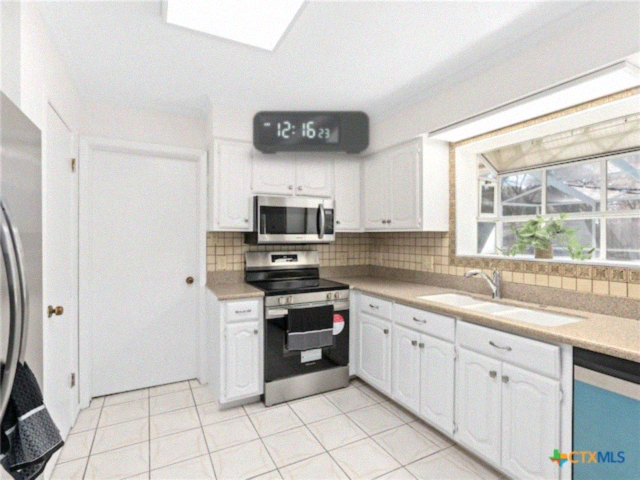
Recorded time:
12h16
